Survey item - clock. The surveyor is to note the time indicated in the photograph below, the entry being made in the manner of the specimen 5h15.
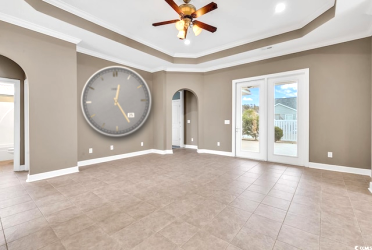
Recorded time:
12h25
